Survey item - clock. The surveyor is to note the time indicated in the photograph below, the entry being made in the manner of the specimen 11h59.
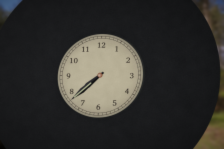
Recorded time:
7h38
